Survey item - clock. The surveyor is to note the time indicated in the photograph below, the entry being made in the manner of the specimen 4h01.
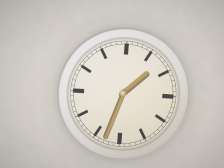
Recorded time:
1h33
